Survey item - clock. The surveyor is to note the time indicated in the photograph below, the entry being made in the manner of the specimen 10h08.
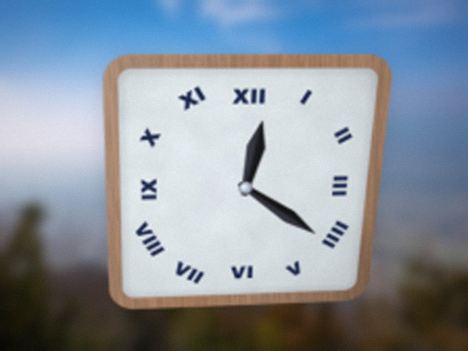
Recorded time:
12h21
